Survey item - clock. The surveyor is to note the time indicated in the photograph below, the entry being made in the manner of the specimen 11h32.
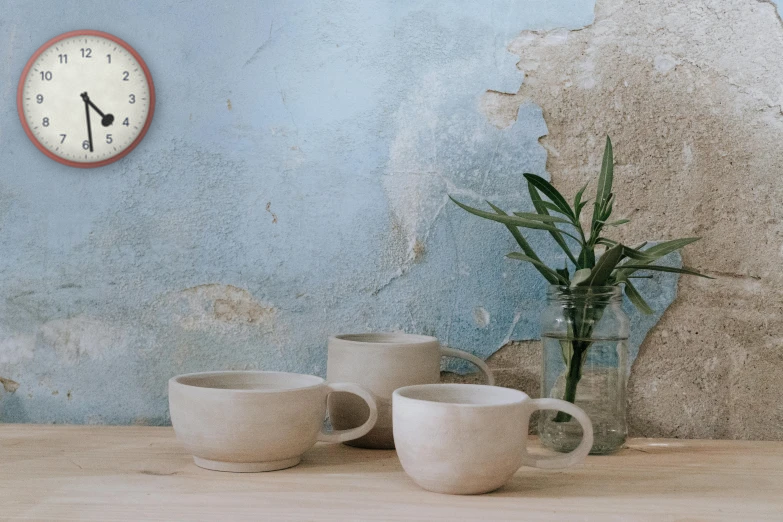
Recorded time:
4h29
